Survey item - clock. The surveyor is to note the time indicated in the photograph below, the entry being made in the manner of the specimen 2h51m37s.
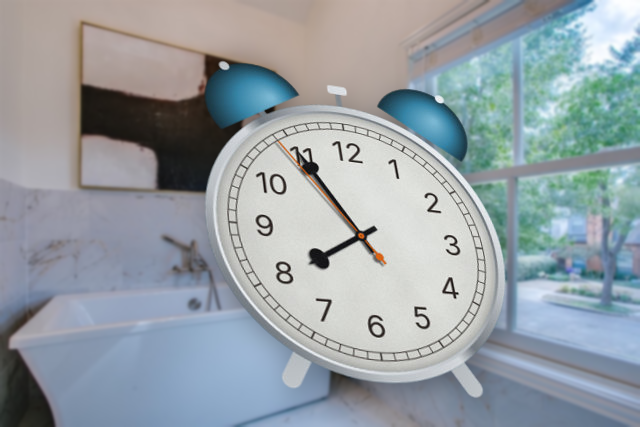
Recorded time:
7h54m54s
